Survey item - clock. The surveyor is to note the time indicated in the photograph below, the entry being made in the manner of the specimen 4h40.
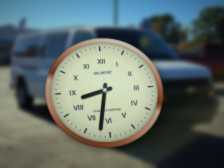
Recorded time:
8h32
